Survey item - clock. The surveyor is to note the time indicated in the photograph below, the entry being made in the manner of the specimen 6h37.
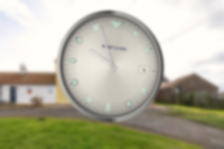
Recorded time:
9h56
